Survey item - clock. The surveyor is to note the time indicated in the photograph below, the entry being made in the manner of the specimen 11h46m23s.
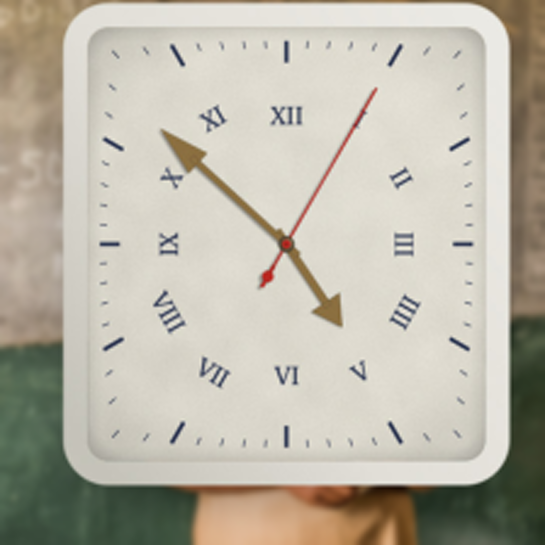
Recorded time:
4h52m05s
